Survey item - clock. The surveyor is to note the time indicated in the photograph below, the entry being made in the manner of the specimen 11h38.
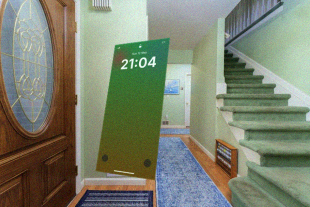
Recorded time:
21h04
